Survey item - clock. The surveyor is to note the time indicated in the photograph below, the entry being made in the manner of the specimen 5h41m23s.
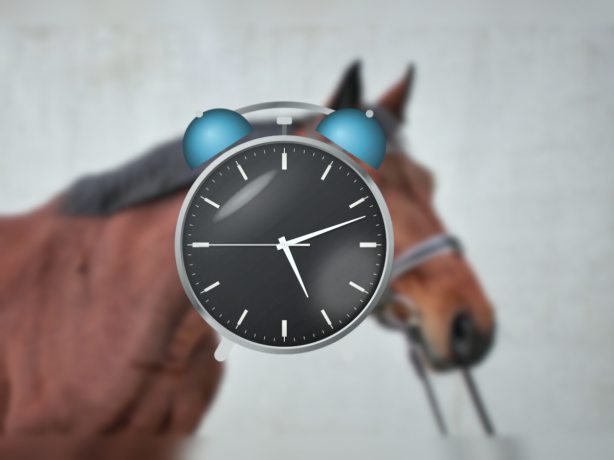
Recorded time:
5h11m45s
